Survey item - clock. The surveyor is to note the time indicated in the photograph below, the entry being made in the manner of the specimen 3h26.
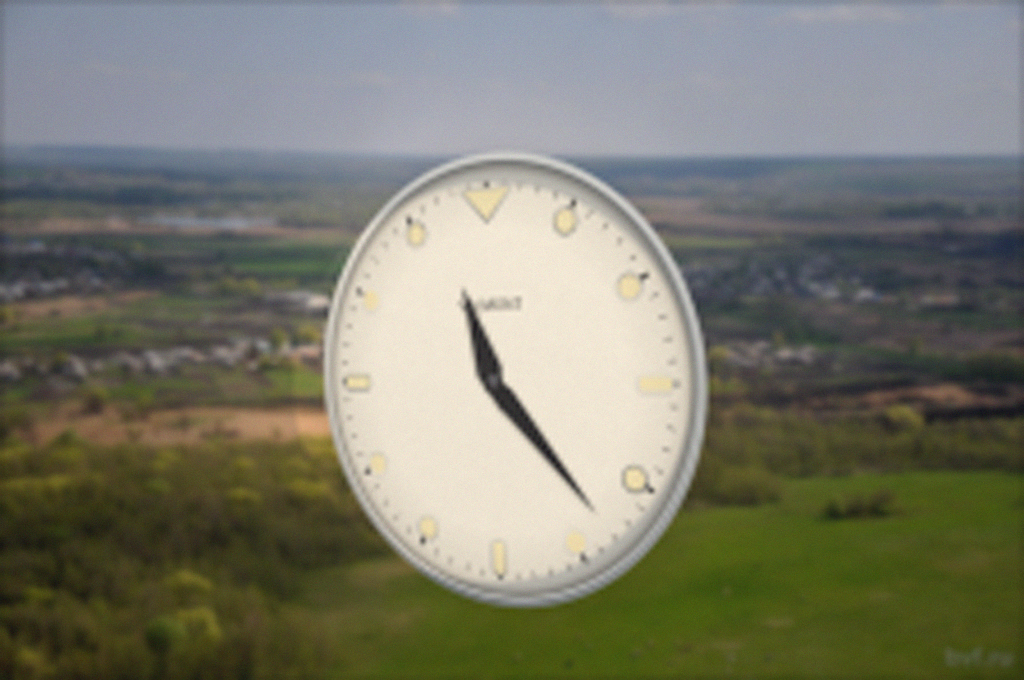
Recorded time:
11h23
